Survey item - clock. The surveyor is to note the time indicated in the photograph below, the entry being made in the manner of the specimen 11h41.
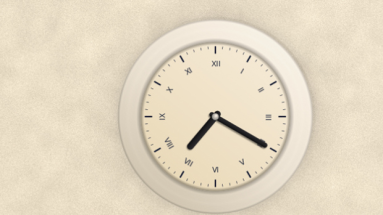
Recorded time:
7h20
